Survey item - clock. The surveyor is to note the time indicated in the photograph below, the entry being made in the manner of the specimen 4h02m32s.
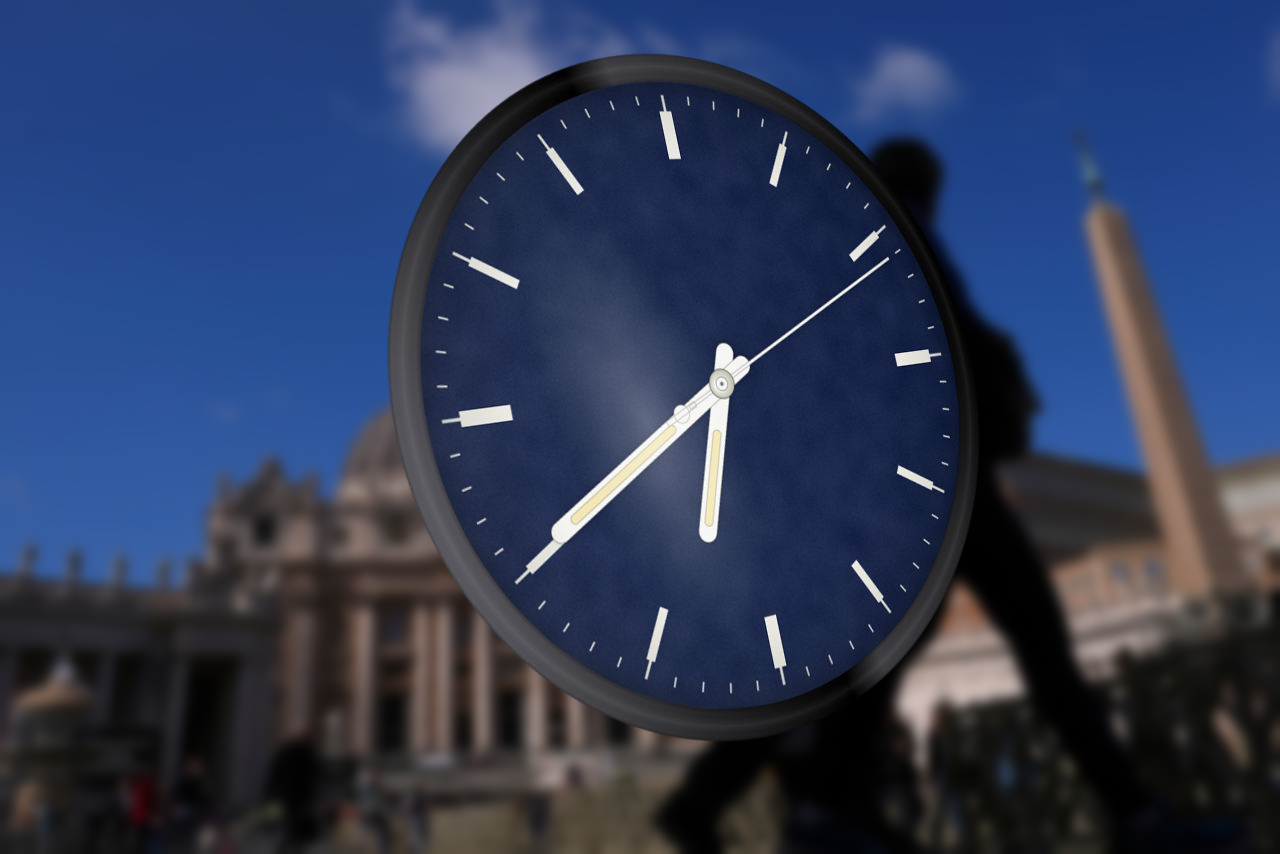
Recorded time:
6h40m11s
